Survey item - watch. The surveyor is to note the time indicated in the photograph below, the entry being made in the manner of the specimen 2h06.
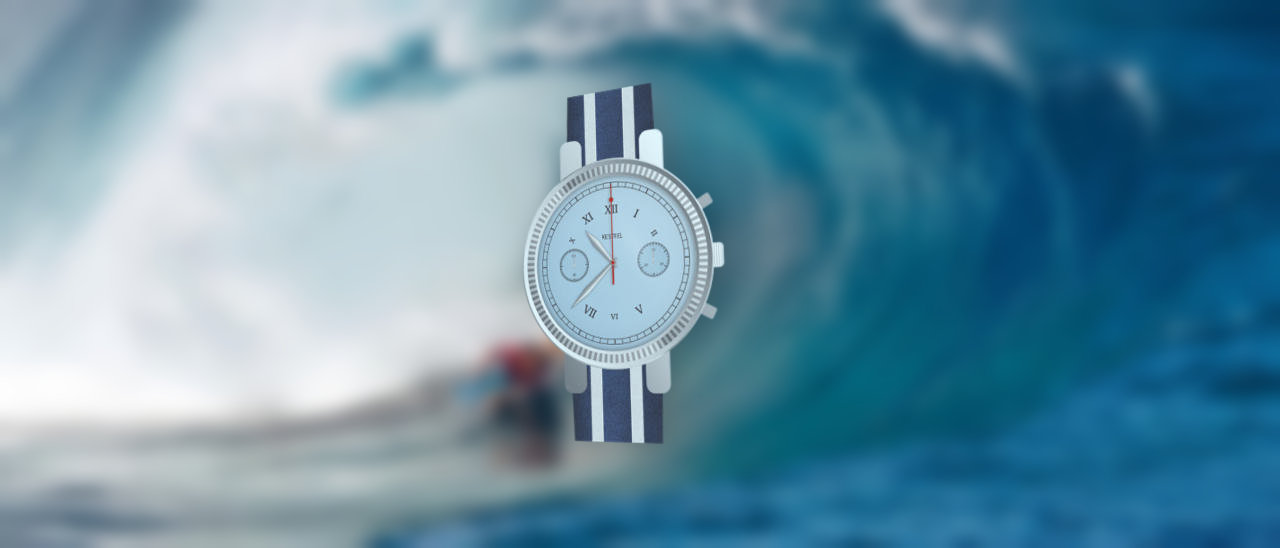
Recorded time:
10h38
